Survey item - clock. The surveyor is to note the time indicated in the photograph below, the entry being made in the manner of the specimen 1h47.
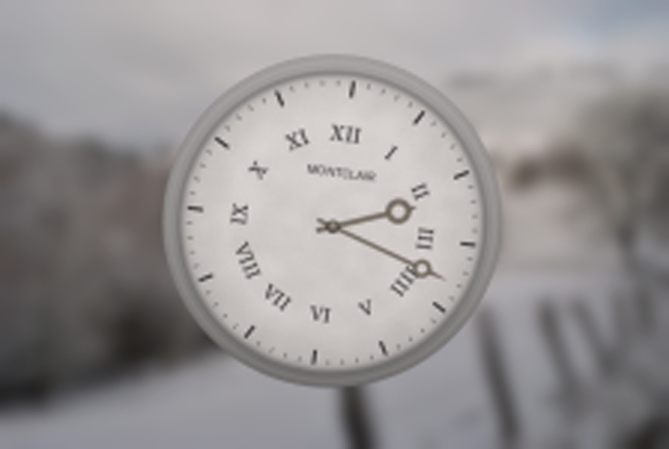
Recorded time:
2h18
